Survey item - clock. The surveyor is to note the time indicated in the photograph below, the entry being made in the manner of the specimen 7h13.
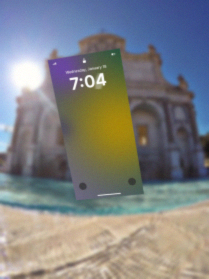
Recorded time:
7h04
